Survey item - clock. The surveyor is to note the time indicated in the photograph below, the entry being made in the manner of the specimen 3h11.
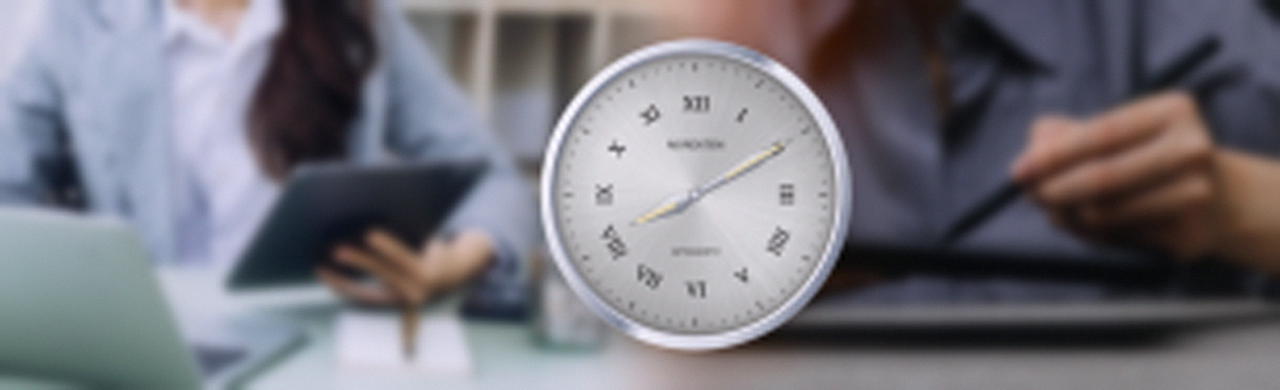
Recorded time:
8h10
